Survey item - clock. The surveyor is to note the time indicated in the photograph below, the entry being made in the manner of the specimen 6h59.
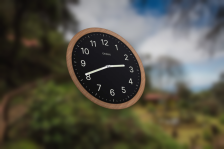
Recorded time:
2h41
